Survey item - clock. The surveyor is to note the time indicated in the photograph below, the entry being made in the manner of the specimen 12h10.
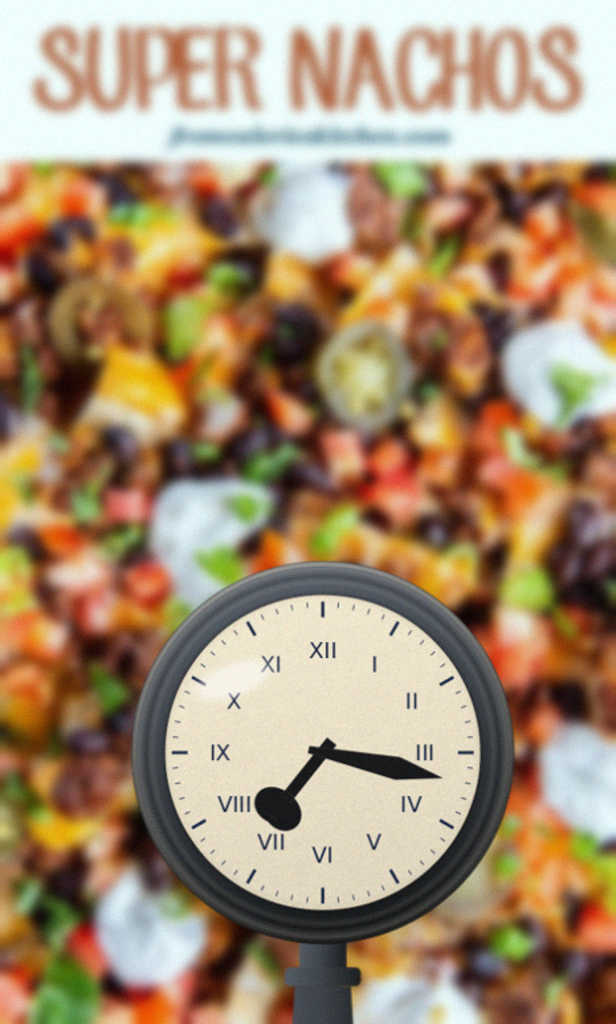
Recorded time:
7h17
